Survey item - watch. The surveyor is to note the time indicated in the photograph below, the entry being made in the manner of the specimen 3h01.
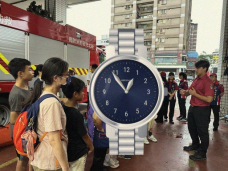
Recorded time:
12h54
